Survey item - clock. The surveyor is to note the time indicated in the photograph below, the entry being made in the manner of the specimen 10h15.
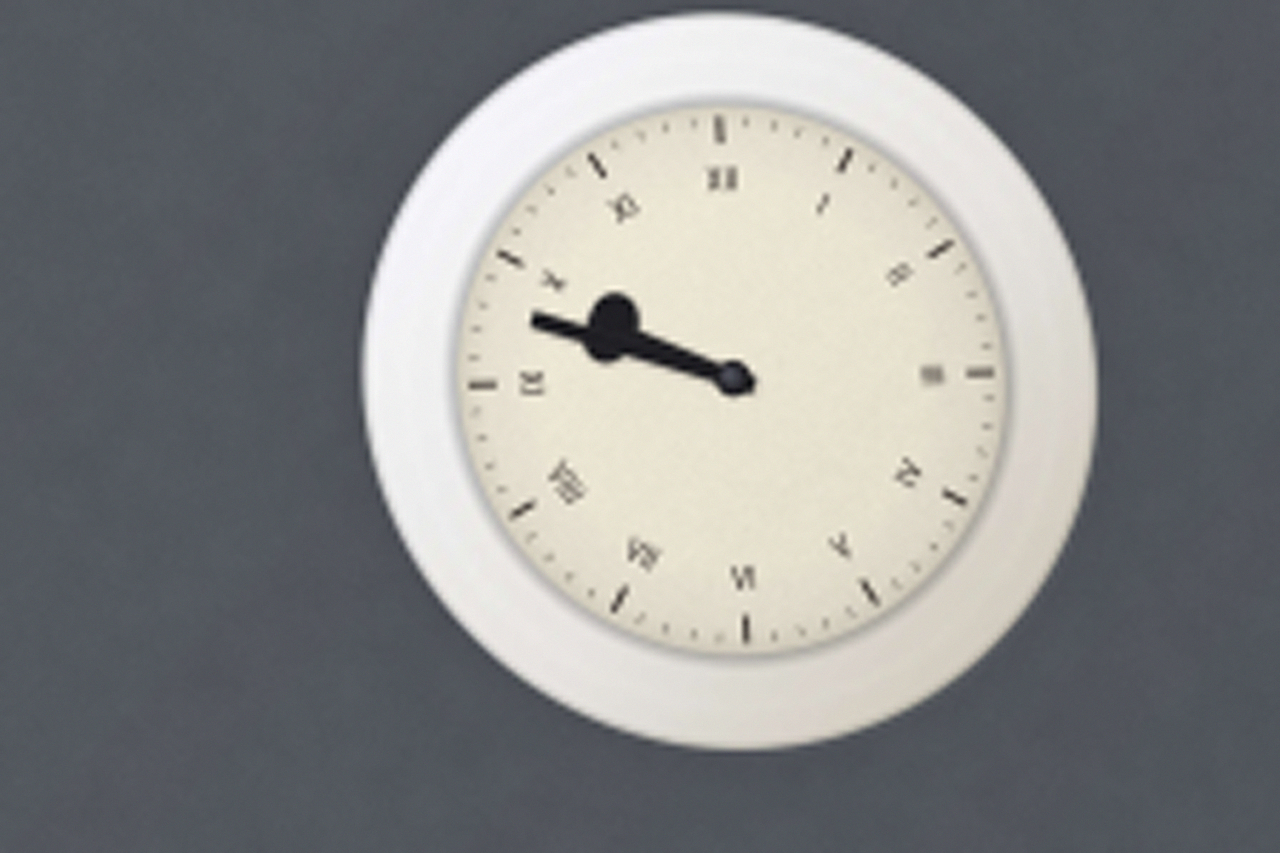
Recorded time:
9h48
